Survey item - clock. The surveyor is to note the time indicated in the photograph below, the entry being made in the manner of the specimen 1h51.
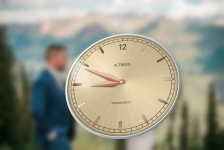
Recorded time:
8h49
